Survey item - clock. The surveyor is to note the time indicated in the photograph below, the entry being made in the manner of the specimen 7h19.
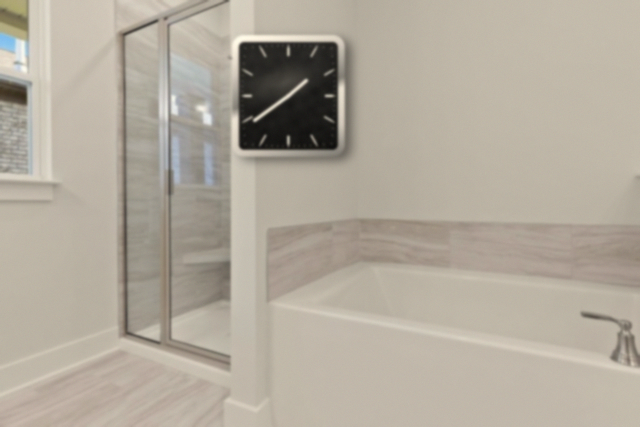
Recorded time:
1h39
